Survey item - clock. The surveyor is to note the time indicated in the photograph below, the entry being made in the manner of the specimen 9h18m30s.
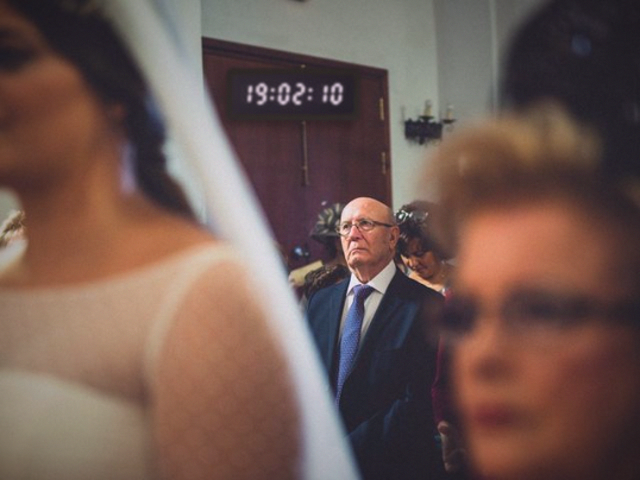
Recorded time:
19h02m10s
